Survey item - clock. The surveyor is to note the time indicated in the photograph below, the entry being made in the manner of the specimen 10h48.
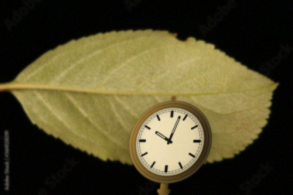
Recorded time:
10h03
